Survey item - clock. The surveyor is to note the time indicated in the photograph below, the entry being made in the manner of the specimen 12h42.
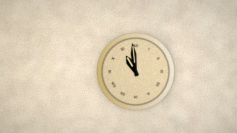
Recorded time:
10h59
